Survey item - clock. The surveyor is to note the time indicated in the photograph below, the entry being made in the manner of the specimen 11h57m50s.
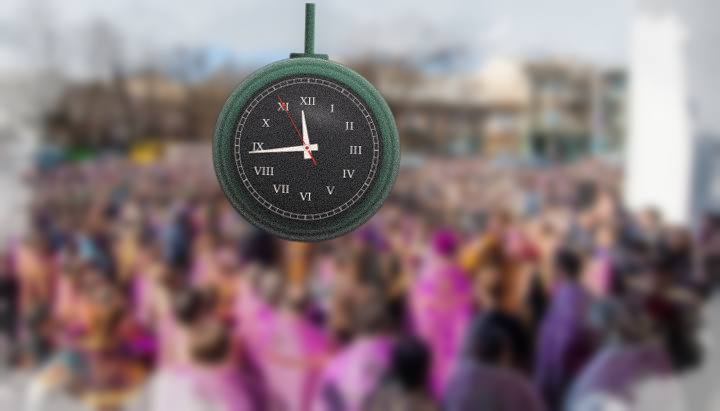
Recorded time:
11h43m55s
